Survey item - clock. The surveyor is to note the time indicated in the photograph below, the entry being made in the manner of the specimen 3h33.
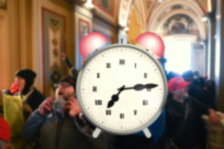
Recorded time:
7h14
